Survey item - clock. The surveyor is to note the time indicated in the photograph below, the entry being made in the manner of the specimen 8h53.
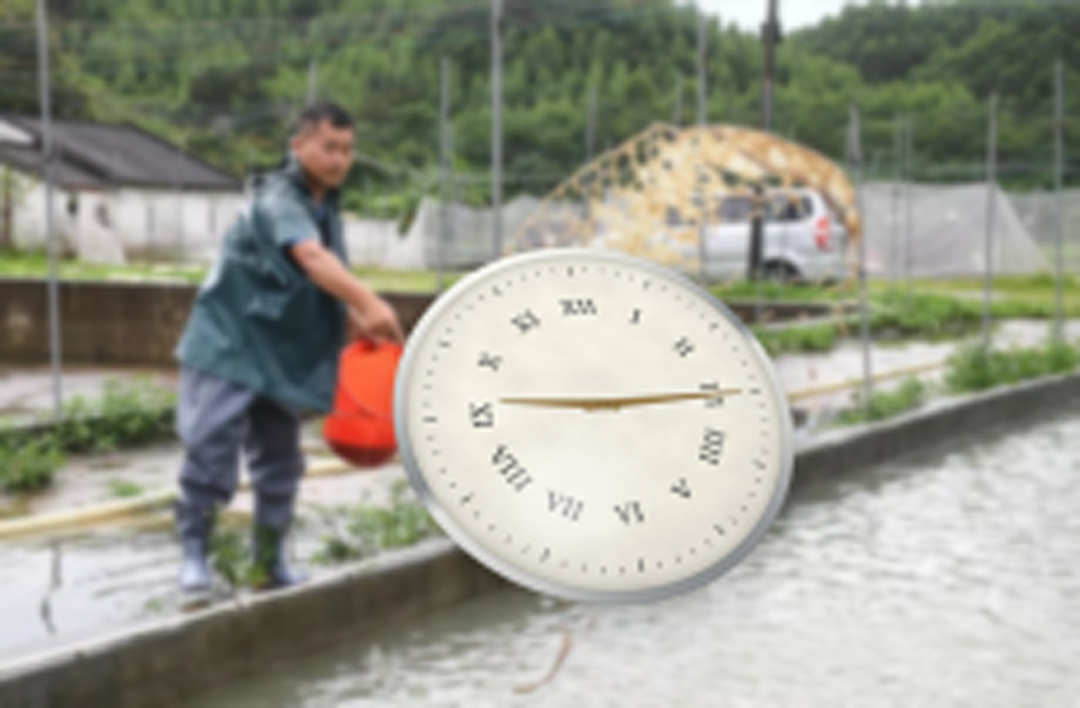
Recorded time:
9h15
